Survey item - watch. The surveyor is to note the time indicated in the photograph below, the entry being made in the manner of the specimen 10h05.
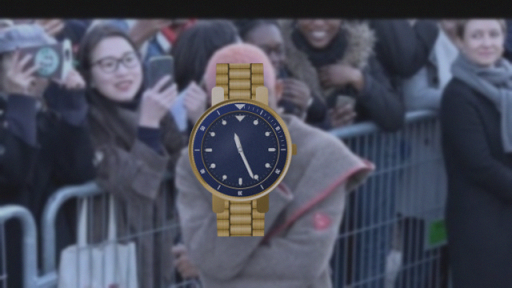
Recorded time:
11h26
